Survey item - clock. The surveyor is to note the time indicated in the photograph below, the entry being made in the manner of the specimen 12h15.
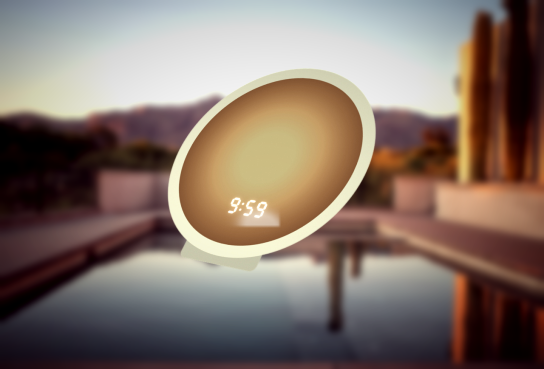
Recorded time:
9h59
